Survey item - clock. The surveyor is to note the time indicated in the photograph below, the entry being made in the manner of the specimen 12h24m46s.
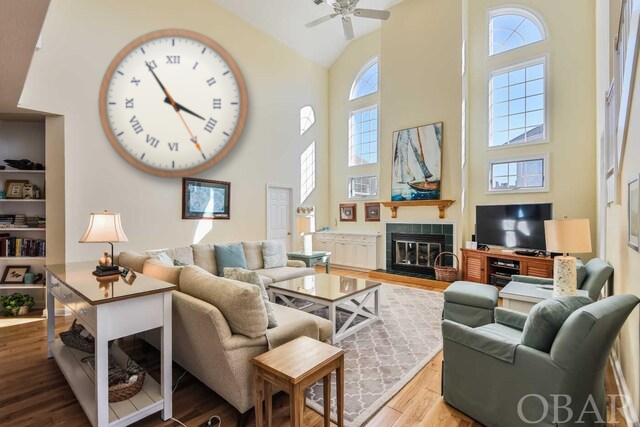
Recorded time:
3h54m25s
